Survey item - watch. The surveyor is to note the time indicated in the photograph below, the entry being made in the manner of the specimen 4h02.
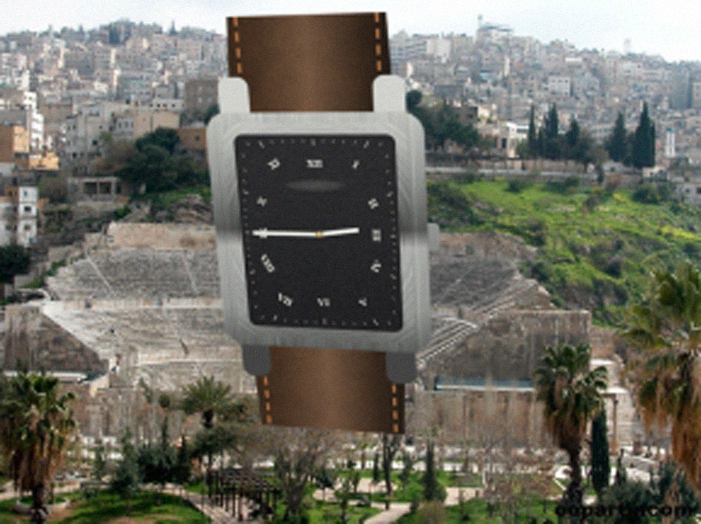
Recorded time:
2h45
